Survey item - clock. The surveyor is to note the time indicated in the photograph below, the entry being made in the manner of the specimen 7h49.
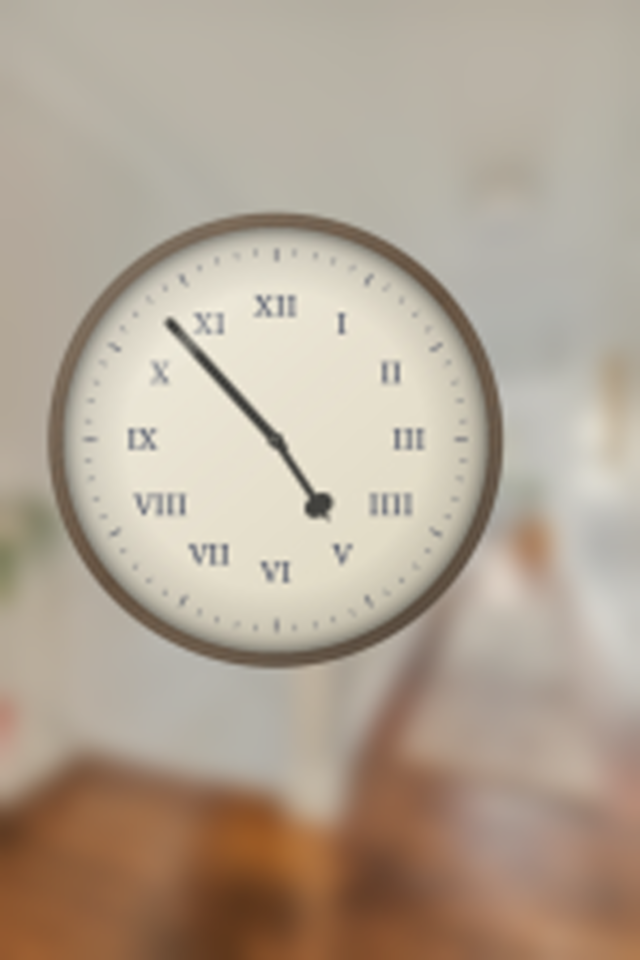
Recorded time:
4h53
